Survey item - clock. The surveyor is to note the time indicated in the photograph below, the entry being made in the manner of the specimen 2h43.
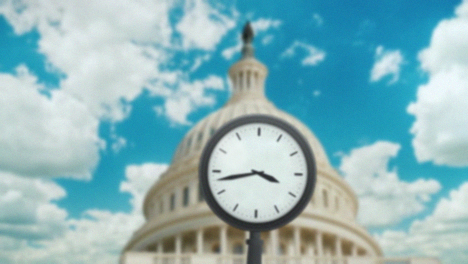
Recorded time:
3h43
